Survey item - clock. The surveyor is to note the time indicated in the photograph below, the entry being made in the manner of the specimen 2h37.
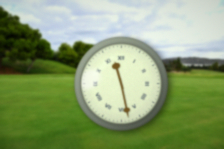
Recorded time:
11h28
